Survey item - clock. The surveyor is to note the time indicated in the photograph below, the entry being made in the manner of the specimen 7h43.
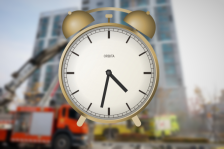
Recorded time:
4h32
